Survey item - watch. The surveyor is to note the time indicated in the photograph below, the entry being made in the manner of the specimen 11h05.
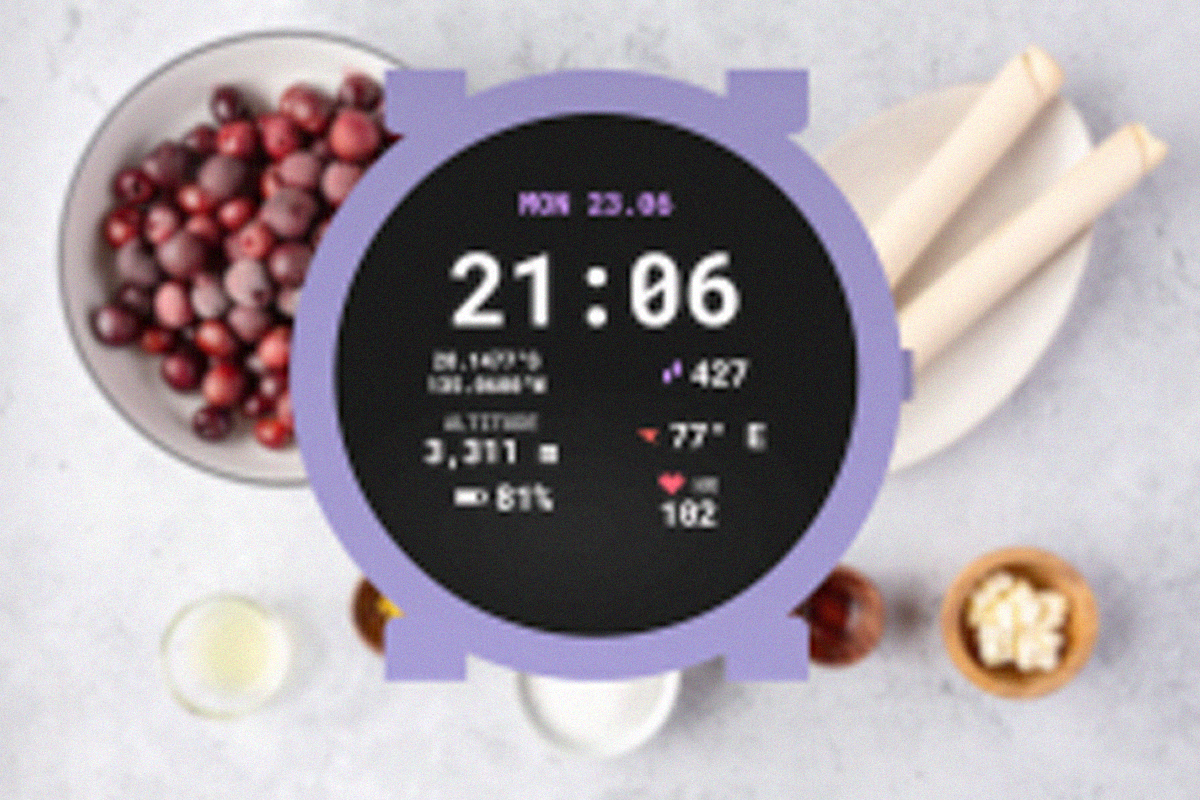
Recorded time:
21h06
